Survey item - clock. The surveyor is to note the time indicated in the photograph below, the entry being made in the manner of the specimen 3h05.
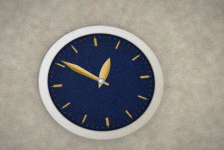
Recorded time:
12h51
